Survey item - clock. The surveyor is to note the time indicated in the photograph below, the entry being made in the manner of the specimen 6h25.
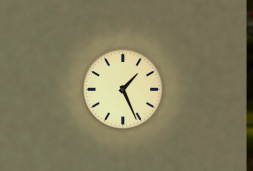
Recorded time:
1h26
